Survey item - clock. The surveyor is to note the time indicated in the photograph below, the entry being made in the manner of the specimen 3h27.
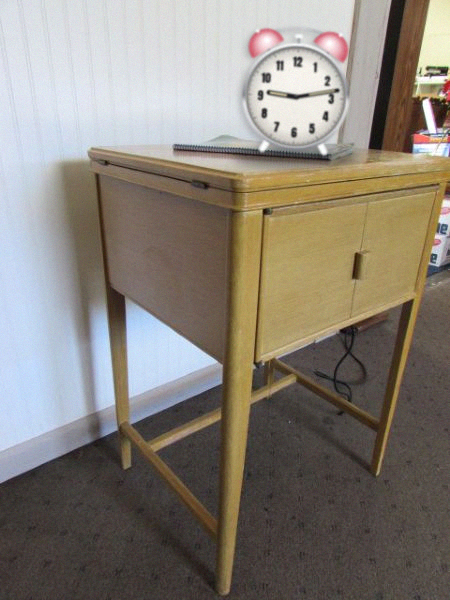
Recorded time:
9h13
